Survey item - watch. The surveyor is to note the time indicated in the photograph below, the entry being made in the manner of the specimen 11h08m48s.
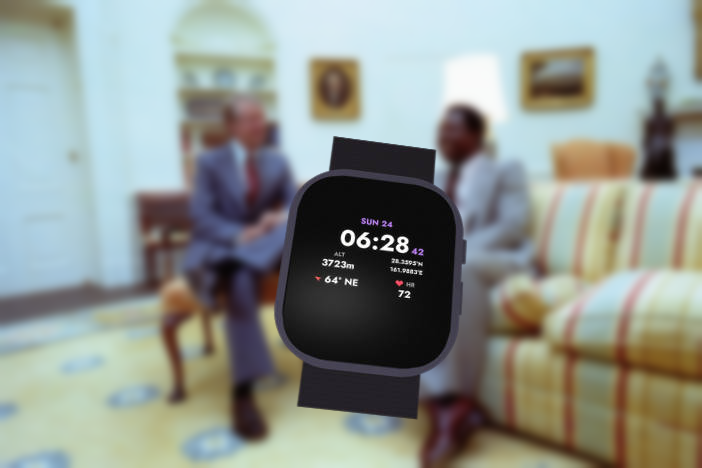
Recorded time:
6h28m42s
